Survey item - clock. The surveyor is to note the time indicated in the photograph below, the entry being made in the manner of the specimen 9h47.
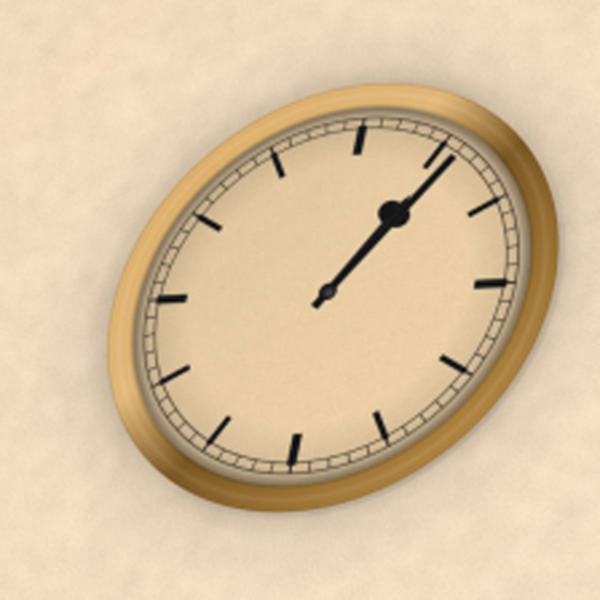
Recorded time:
1h06
